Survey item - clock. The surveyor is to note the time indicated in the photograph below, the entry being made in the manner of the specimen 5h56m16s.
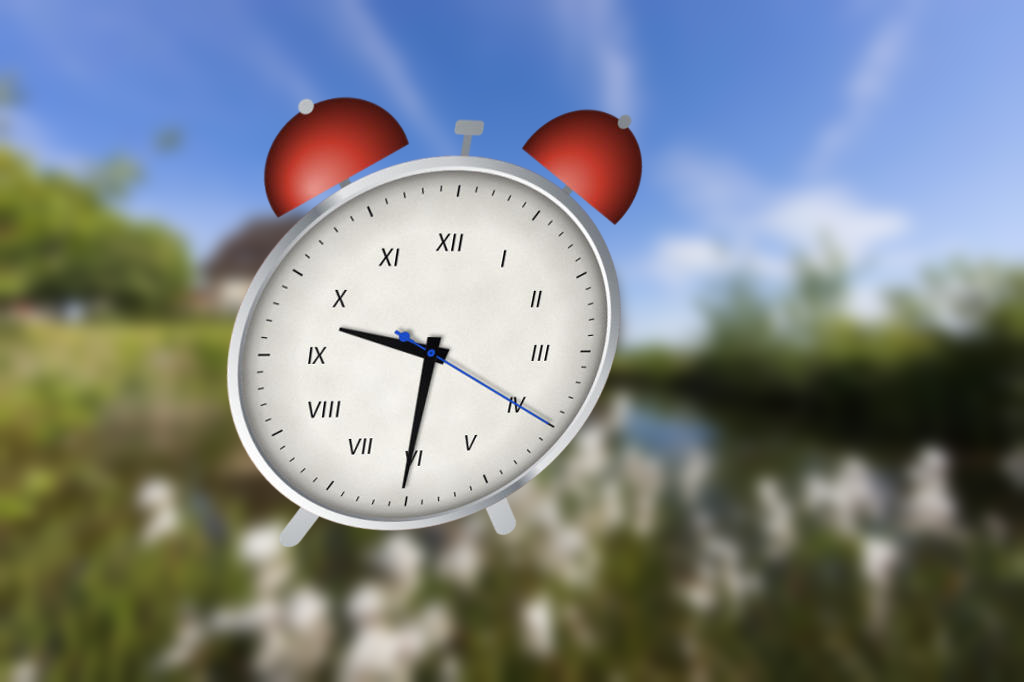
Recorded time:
9h30m20s
